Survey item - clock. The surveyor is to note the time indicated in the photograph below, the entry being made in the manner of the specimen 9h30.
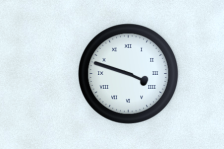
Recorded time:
3h48
